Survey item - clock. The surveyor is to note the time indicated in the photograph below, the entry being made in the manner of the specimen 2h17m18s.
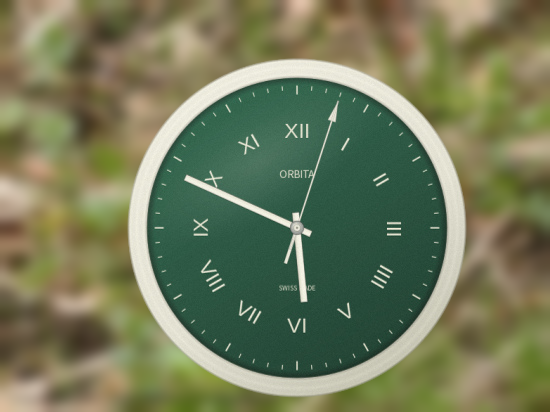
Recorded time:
5h49m03s
